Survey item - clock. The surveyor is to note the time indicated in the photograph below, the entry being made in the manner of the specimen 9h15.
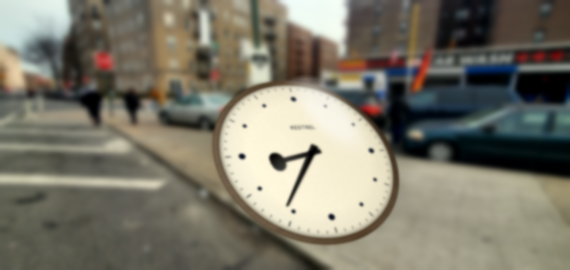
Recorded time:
8h36
